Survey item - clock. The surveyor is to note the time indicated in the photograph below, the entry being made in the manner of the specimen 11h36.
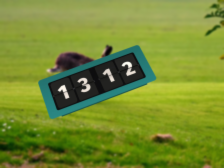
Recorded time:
13h12
